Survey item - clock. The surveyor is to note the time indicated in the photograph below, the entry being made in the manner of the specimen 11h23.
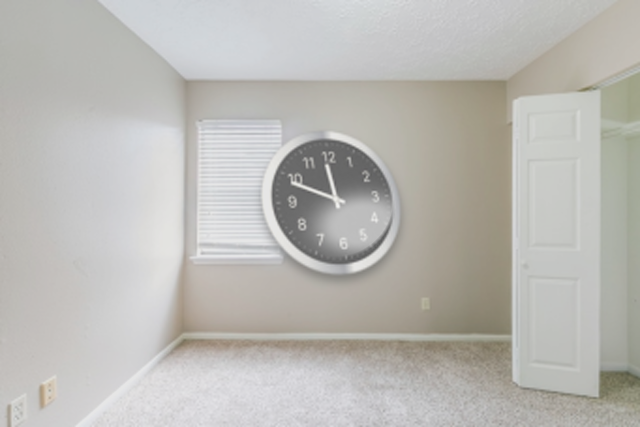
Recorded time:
11h49
